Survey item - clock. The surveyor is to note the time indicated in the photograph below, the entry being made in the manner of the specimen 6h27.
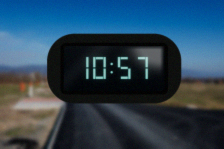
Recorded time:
10h57
